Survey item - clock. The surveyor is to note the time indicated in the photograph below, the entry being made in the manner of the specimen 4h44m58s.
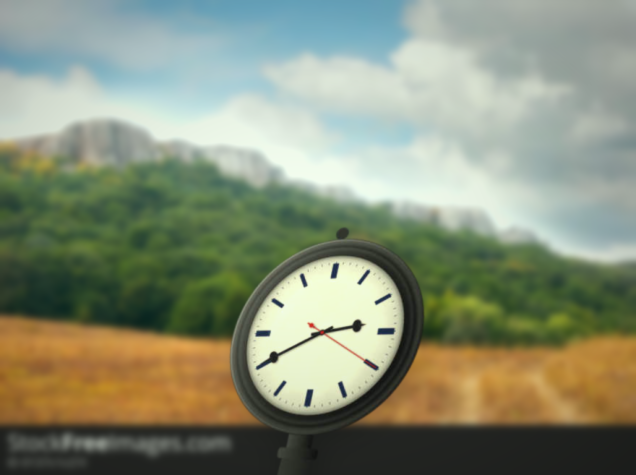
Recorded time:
2h40m20s
